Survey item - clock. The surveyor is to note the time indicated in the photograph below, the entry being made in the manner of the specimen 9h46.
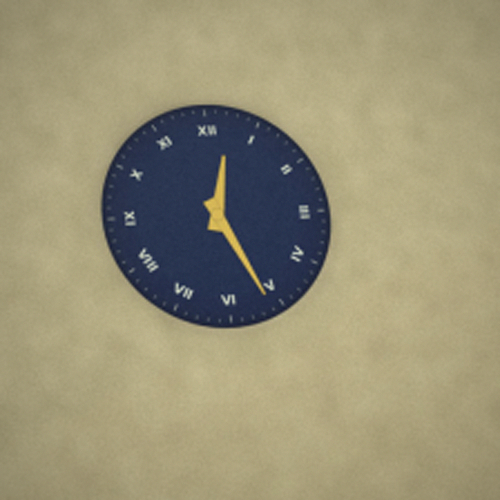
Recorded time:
12h26
